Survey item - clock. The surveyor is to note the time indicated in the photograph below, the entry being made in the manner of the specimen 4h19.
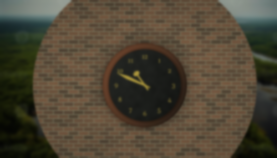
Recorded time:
10h49
